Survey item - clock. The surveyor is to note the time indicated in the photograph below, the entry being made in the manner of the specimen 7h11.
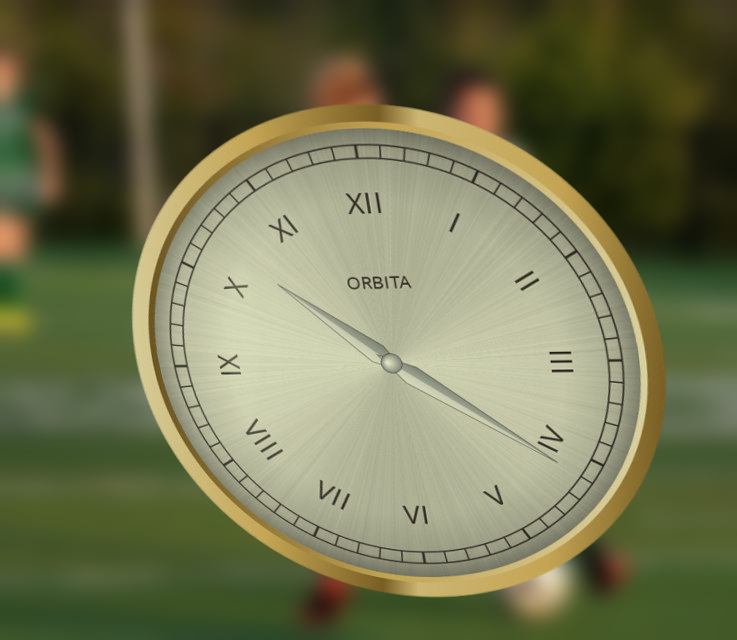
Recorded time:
10h21
